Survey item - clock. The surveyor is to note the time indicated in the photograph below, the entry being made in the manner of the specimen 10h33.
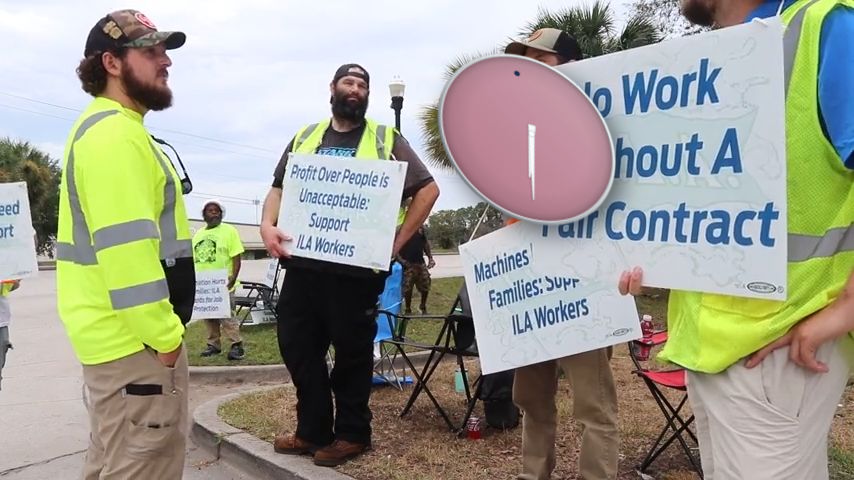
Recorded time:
6h32
